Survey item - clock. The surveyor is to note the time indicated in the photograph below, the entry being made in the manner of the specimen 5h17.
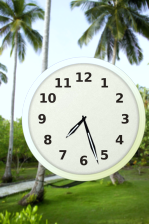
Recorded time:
7h27
